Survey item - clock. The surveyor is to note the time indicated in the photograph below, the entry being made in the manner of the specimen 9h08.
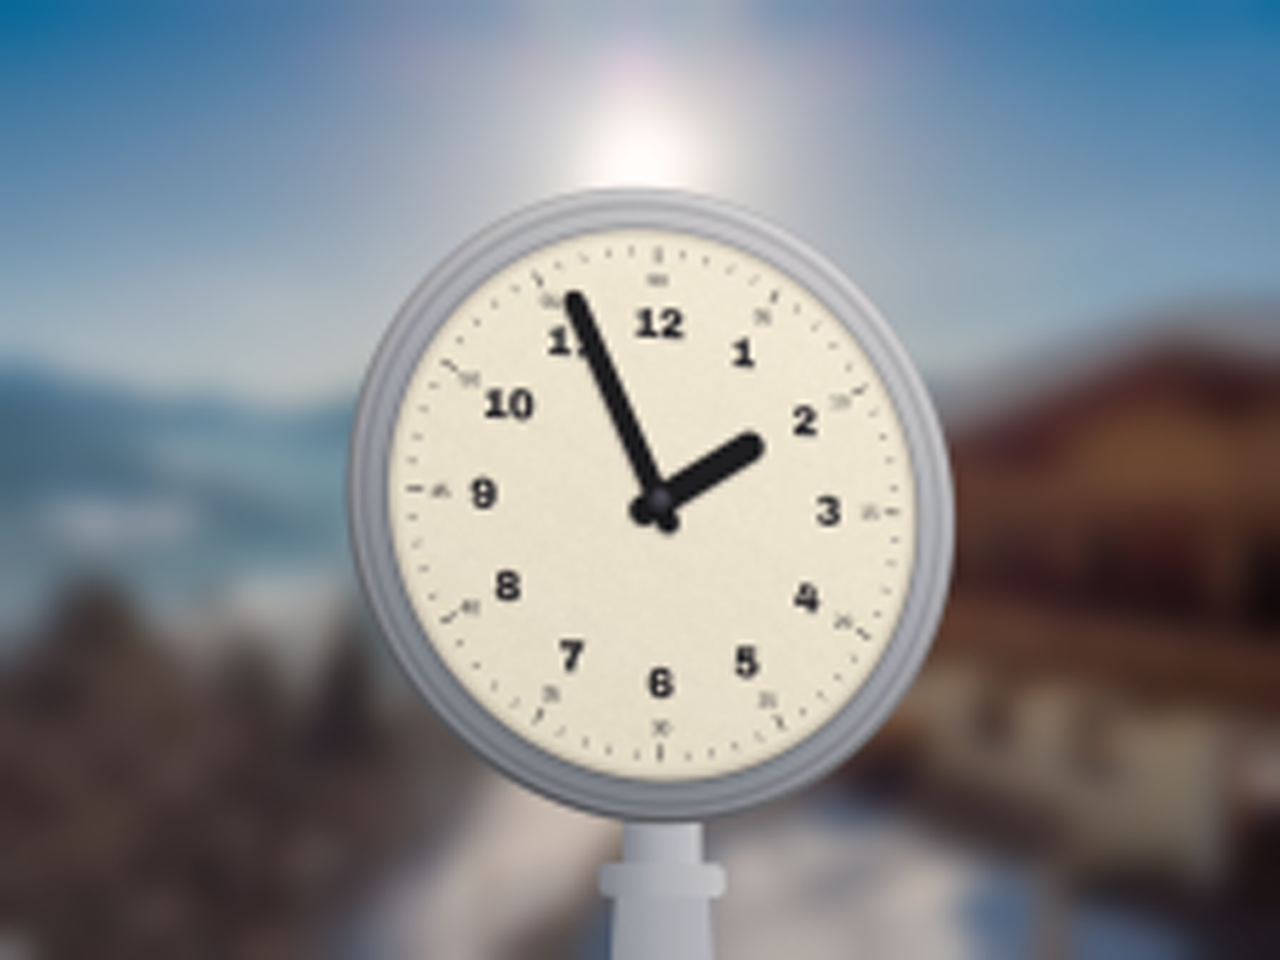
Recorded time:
1h56
